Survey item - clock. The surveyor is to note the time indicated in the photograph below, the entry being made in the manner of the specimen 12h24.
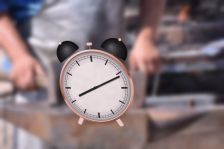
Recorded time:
8h11
